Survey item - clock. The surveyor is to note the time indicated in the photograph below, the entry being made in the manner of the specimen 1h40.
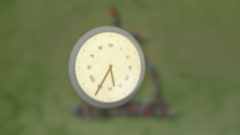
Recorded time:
5h35
